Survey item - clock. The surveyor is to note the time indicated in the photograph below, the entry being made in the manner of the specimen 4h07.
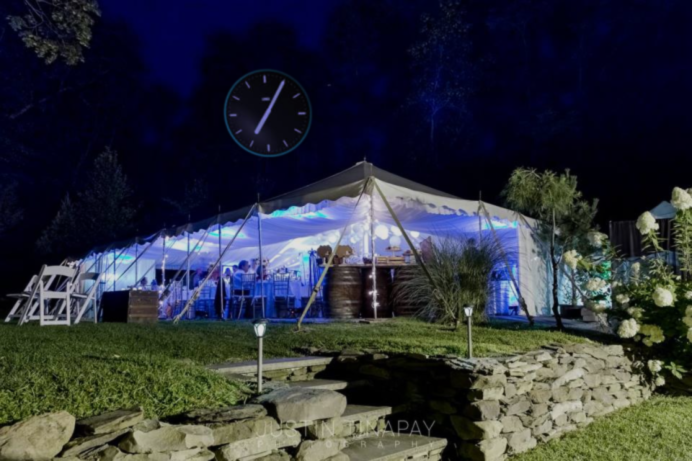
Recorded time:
7h05
